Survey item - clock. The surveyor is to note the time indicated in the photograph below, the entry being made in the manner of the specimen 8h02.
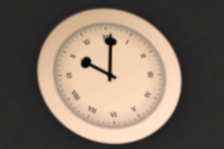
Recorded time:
10h01
